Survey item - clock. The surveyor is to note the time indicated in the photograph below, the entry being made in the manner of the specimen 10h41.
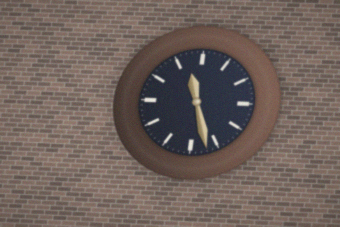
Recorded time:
11h27
